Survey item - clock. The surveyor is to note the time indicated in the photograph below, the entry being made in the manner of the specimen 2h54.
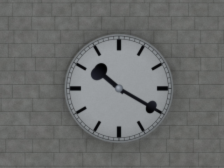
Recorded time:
10h20
